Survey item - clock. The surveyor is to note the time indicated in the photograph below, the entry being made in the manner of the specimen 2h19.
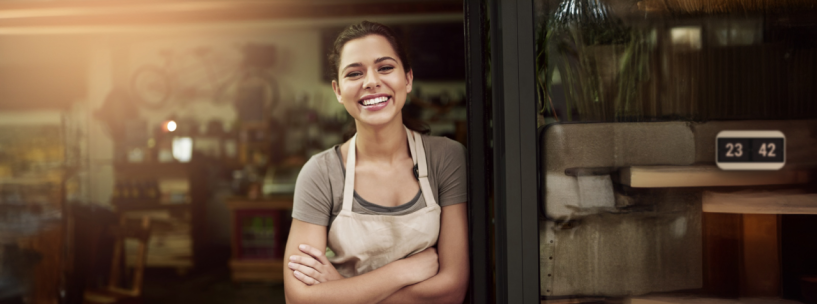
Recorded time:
23h42
